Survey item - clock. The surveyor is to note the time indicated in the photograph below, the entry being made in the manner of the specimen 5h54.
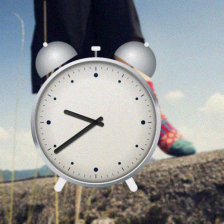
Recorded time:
9h39
